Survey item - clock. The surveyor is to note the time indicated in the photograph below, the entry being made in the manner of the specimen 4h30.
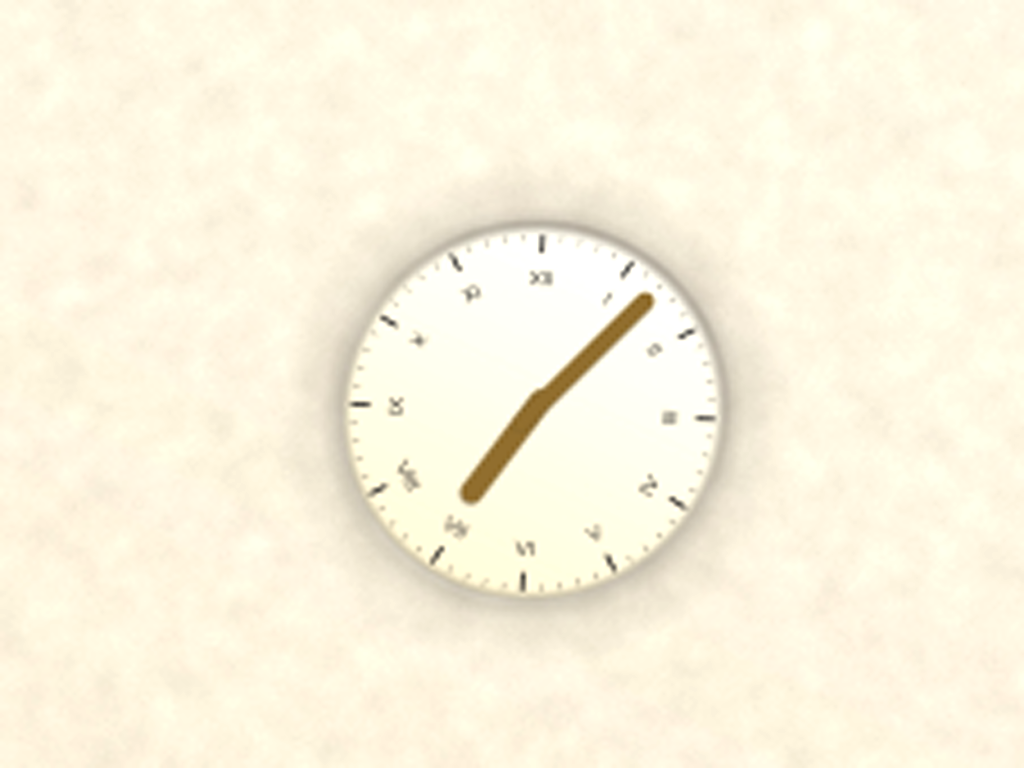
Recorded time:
7h07
